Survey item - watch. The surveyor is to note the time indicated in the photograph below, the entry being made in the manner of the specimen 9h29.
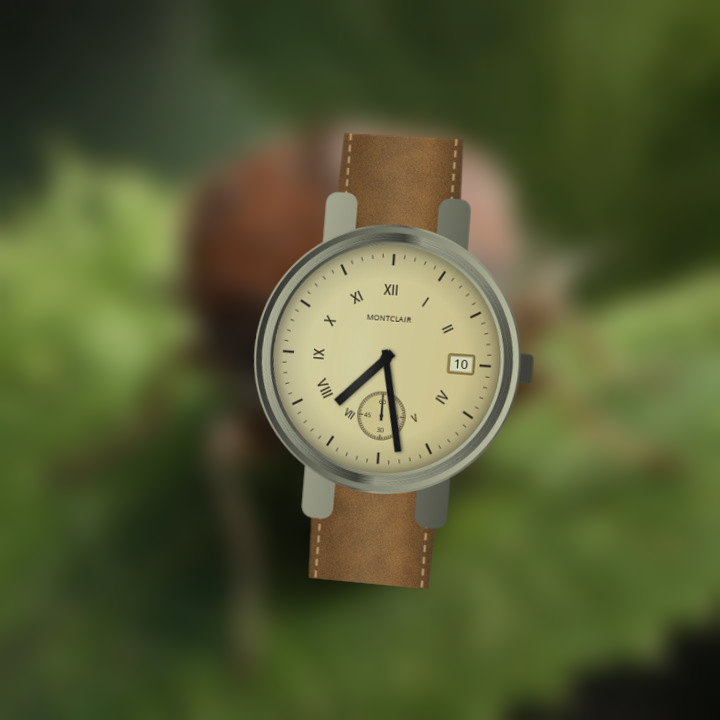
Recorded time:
7h28
